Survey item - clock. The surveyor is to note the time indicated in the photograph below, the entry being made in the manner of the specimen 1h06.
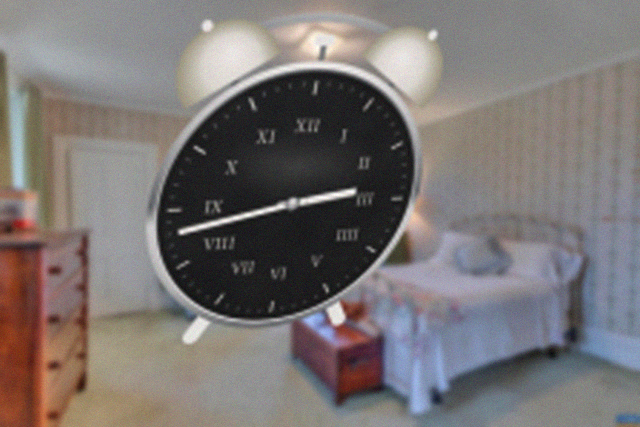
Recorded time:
2h43
